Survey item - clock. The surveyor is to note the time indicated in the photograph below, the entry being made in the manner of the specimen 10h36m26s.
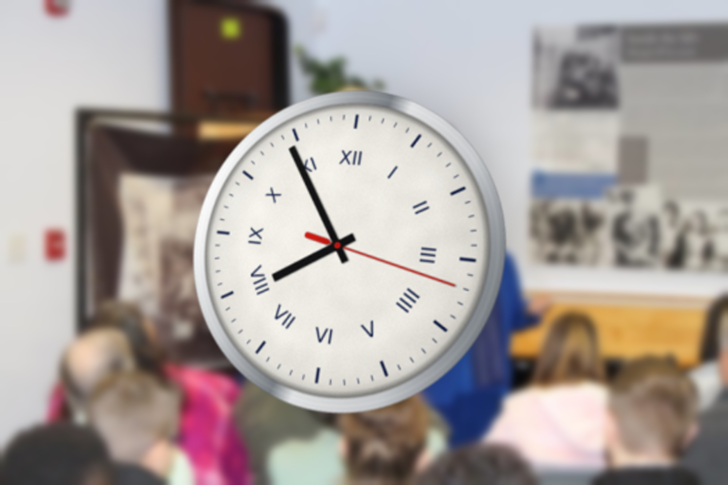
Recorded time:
7h54m17s
